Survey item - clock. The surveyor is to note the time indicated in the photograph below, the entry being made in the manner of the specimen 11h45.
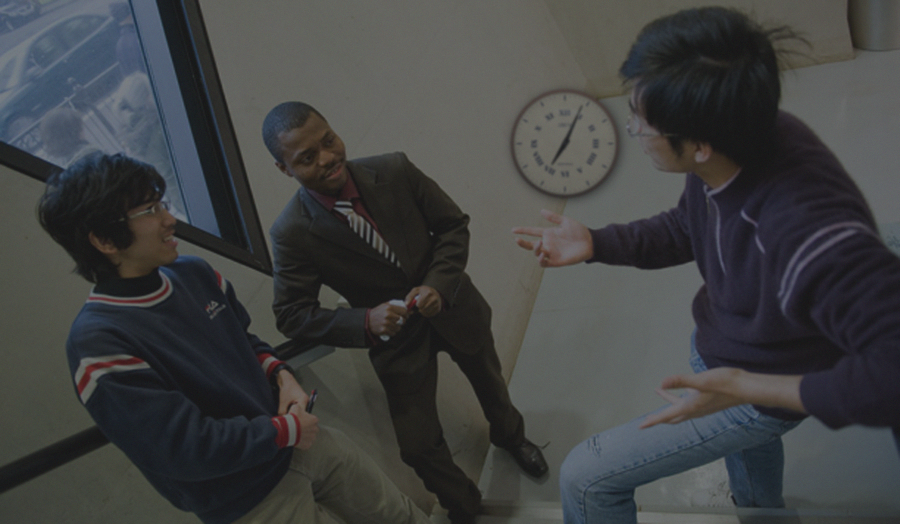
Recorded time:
7h04
